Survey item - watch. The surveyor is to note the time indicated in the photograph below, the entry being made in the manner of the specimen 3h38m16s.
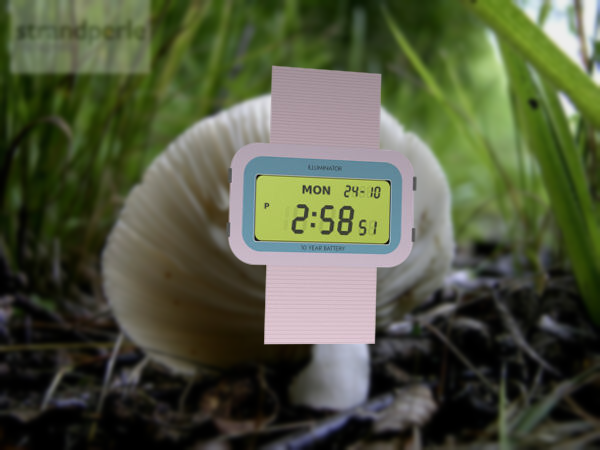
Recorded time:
2h58m51s
